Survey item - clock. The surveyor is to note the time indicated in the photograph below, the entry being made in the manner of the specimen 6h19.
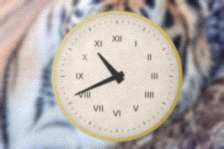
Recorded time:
10h41
